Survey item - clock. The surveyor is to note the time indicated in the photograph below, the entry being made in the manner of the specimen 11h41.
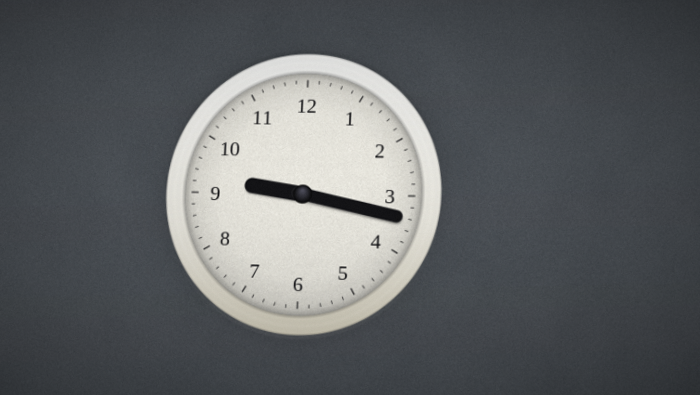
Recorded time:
9h17
